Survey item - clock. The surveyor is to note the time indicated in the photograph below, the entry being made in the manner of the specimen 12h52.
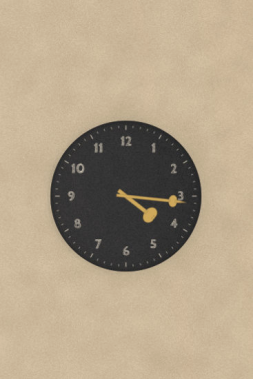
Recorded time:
4h16
